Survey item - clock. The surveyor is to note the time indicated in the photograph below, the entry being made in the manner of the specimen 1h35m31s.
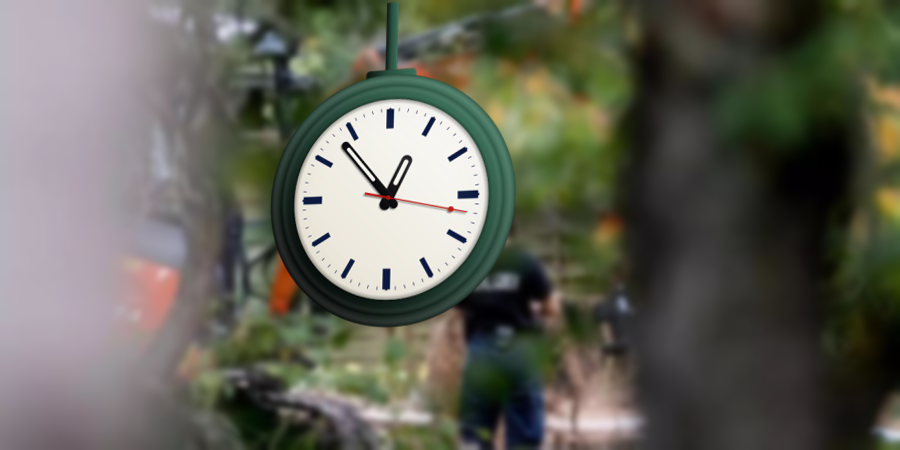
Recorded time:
12h53m17s
